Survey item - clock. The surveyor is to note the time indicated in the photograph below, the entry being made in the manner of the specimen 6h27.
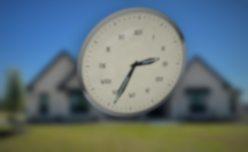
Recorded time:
2h34
